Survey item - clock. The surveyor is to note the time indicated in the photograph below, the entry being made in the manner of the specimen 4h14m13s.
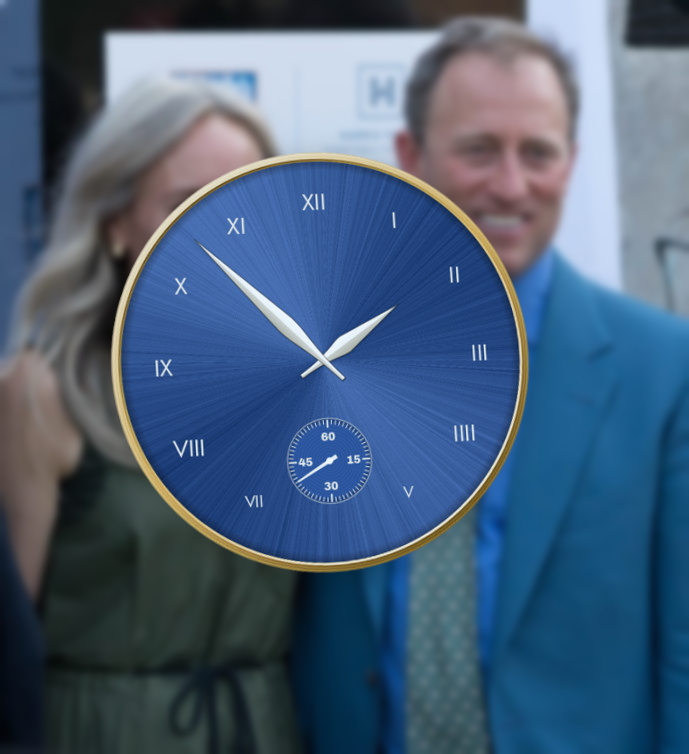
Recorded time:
1h52m40s
